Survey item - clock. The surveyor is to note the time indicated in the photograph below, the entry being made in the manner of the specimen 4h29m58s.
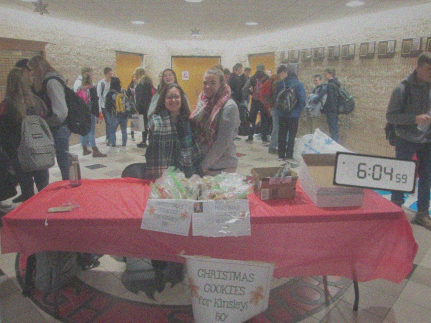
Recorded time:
6h04m59s
